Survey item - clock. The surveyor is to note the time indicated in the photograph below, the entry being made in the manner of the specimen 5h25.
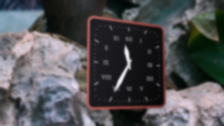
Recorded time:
11h35
